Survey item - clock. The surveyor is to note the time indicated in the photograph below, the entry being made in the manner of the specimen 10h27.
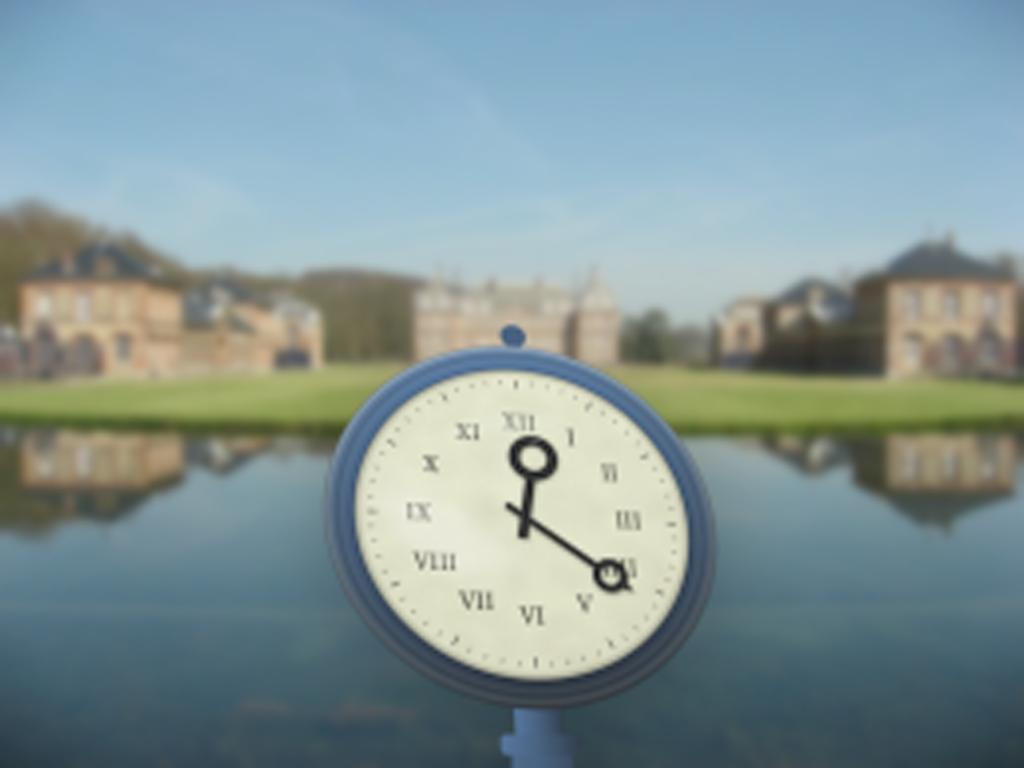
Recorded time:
12h21
